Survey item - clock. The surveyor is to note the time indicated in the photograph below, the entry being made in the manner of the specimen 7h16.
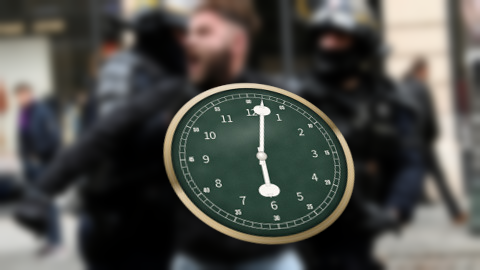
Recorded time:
6h02
